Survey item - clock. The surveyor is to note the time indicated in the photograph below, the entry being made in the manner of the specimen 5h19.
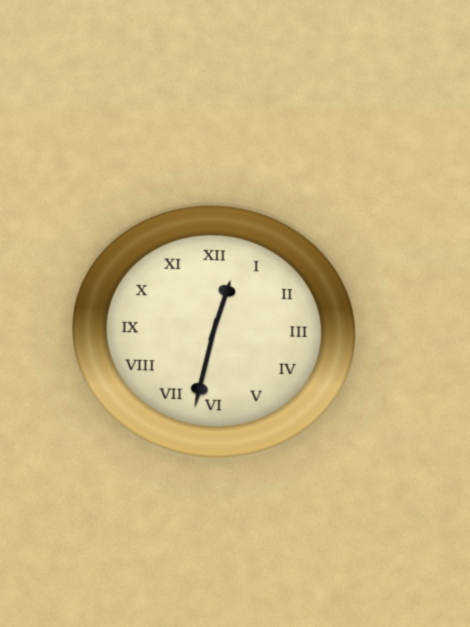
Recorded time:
12h32
